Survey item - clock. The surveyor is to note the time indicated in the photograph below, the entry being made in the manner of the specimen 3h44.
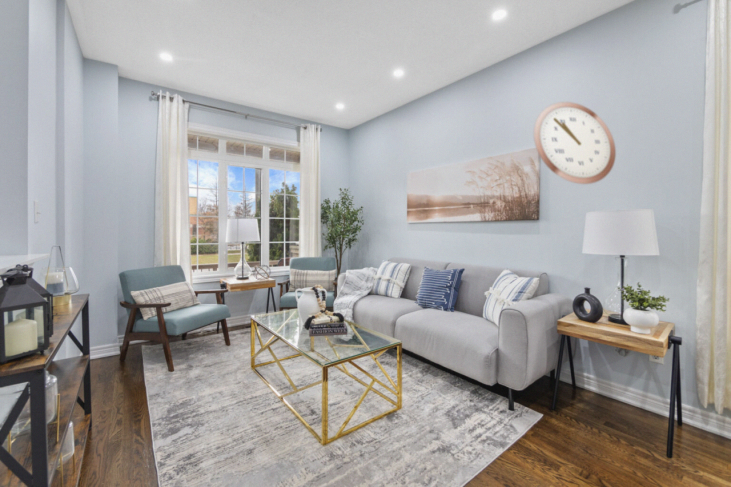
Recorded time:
10h53
